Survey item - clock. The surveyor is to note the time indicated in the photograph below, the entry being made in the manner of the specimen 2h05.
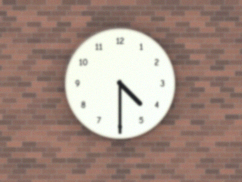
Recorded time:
4h30
